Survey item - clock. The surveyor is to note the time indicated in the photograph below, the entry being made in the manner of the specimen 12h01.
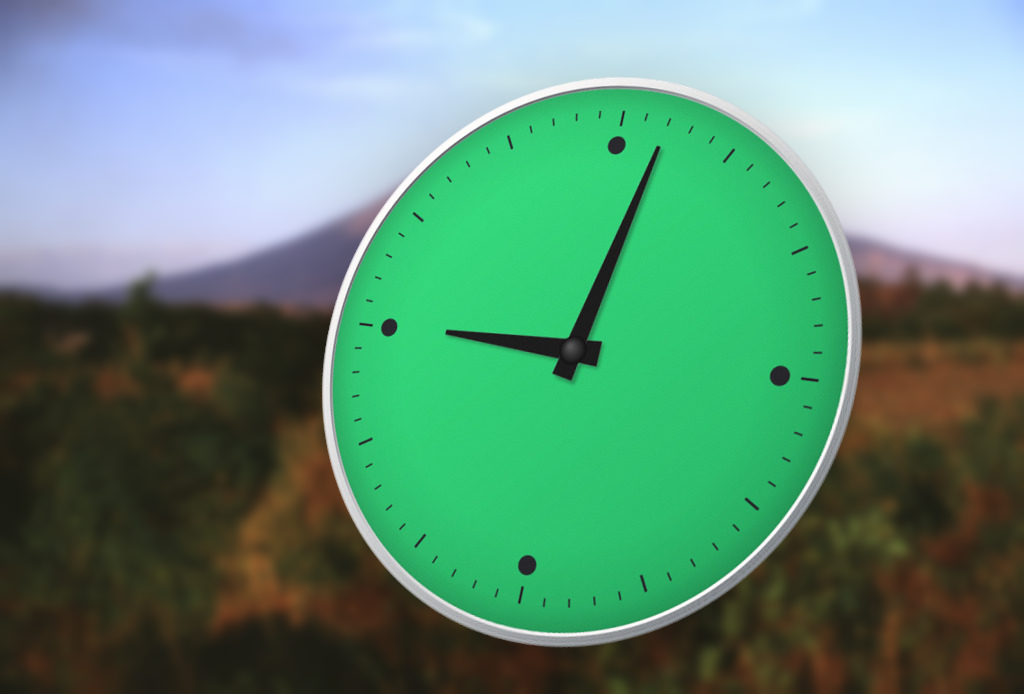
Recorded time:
9h02
